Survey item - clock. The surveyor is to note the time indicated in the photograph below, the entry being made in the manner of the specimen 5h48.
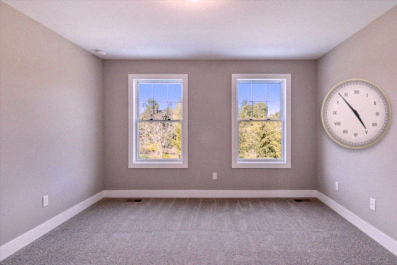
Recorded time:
4h53
